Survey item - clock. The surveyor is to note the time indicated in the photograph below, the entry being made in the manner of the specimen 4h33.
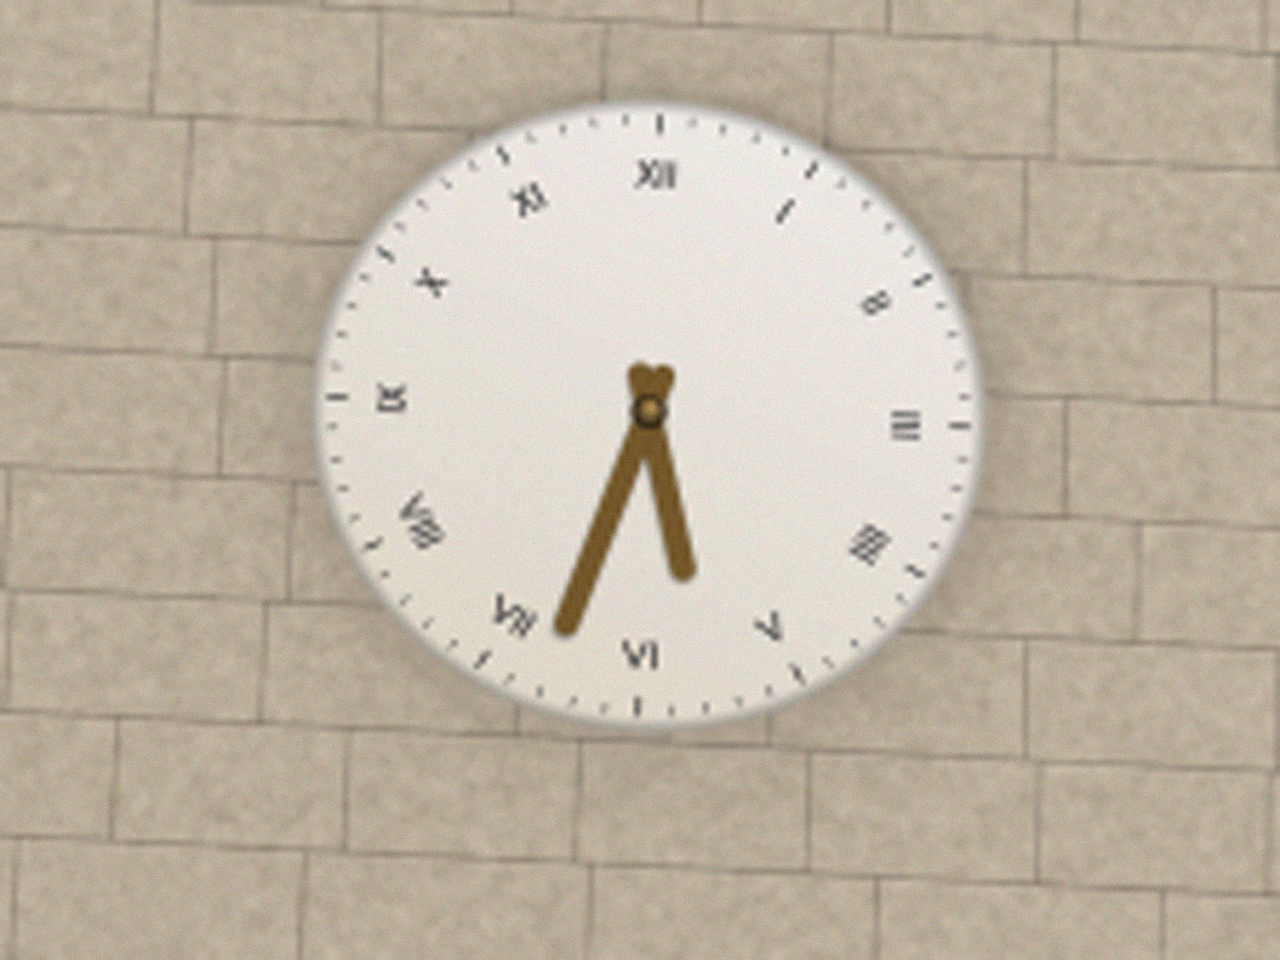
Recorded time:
5h33
